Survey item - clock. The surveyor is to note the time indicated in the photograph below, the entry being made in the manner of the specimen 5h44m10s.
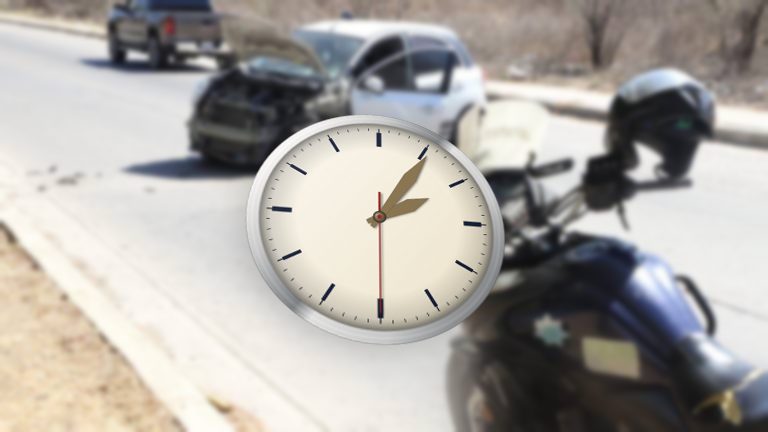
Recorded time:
2h05m30s
